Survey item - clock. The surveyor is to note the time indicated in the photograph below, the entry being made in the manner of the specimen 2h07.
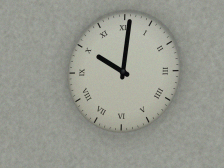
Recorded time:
10h01
